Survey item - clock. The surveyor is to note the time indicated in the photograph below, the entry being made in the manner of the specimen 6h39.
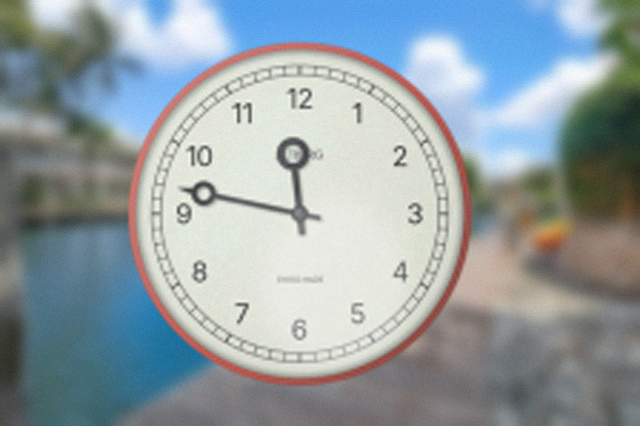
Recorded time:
11h47
